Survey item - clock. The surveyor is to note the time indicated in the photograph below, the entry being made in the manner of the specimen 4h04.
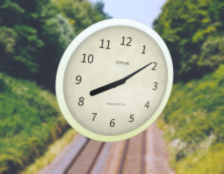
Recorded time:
8h09
